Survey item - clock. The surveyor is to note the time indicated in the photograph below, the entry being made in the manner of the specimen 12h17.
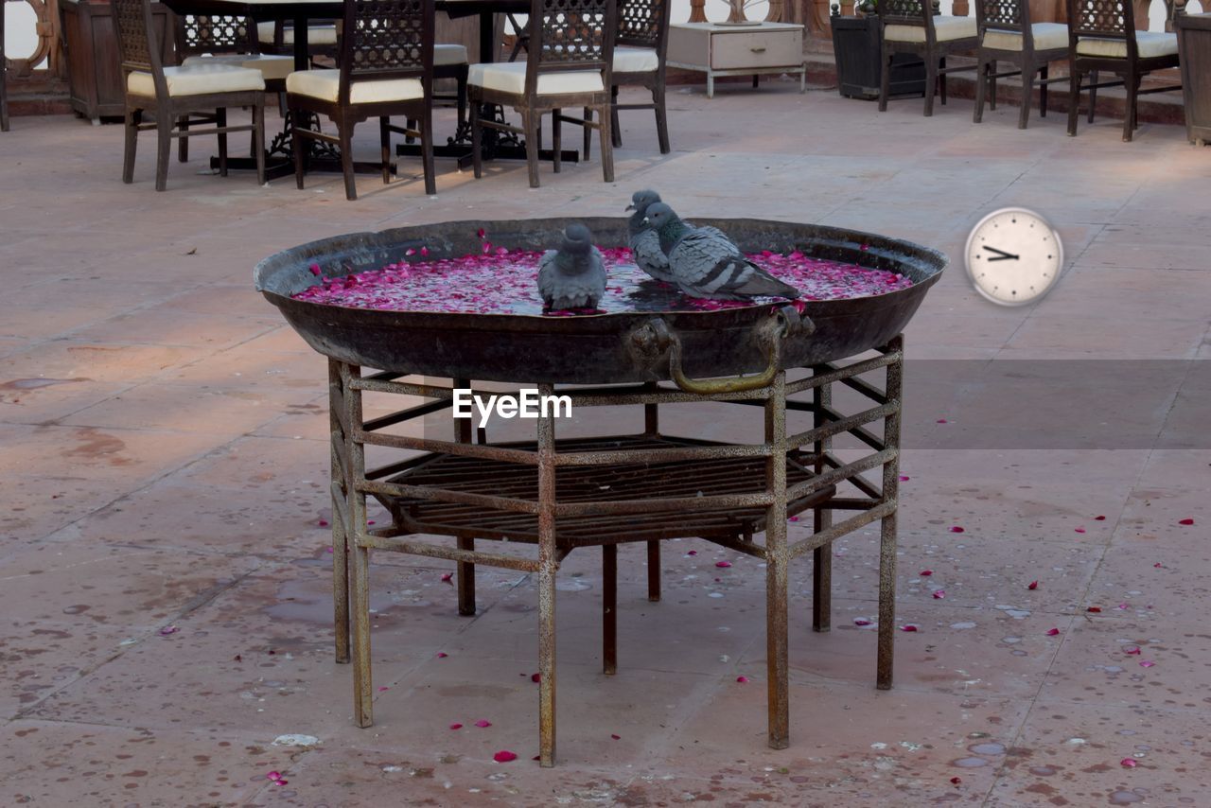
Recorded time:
8h48
